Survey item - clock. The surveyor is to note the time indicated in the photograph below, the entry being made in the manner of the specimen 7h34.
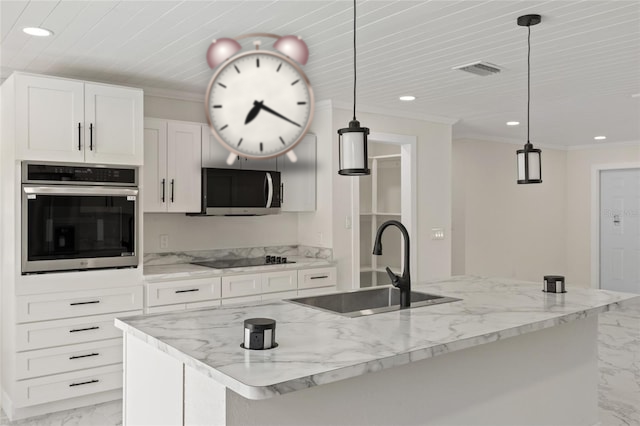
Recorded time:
7h20
